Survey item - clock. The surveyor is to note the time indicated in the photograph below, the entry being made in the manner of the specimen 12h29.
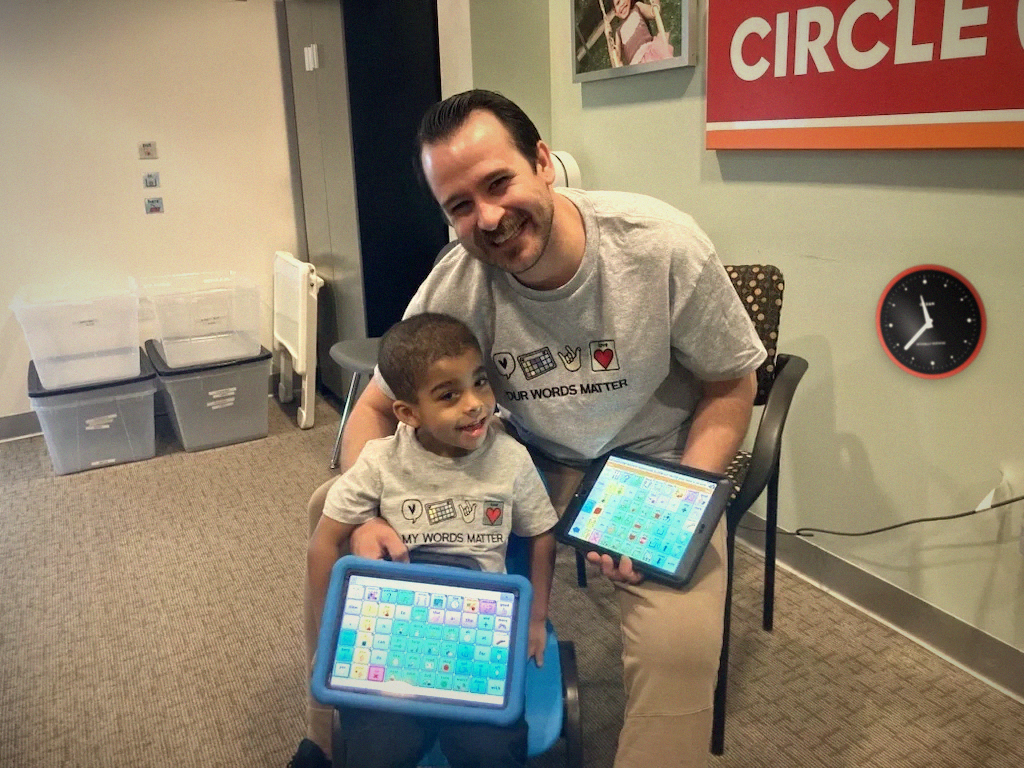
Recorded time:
11h38
